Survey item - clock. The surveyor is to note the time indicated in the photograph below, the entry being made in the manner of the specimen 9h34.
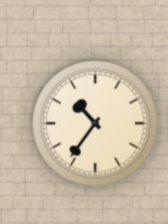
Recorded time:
10h36
